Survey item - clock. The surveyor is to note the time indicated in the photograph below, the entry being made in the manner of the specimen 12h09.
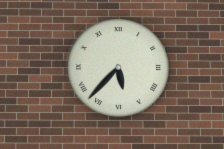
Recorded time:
5h37
